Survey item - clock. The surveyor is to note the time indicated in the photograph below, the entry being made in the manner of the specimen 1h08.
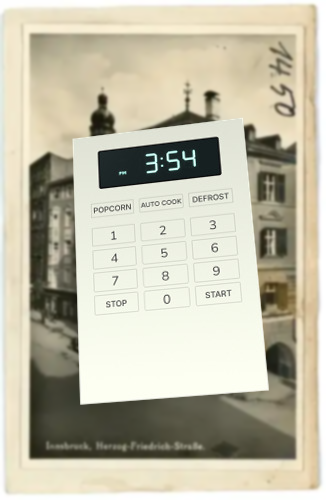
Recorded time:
3h54
